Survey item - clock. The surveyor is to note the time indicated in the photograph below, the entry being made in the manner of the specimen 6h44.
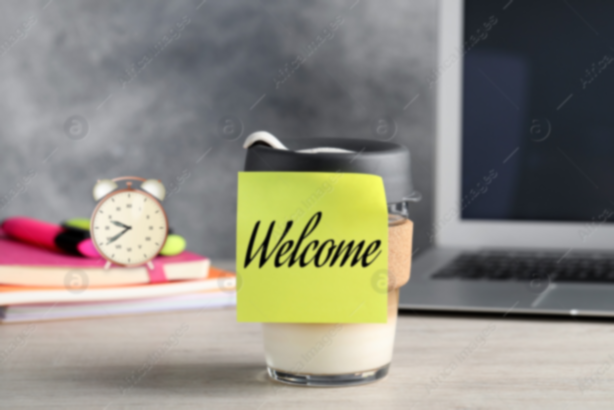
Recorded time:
9h39
